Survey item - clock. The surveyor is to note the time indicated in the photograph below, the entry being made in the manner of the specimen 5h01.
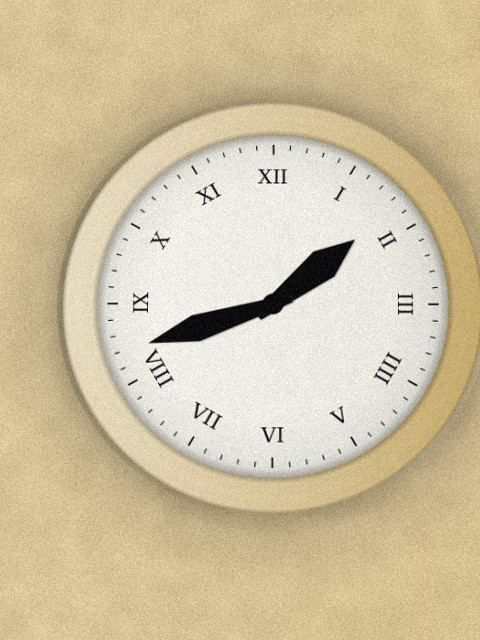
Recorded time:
1h42
